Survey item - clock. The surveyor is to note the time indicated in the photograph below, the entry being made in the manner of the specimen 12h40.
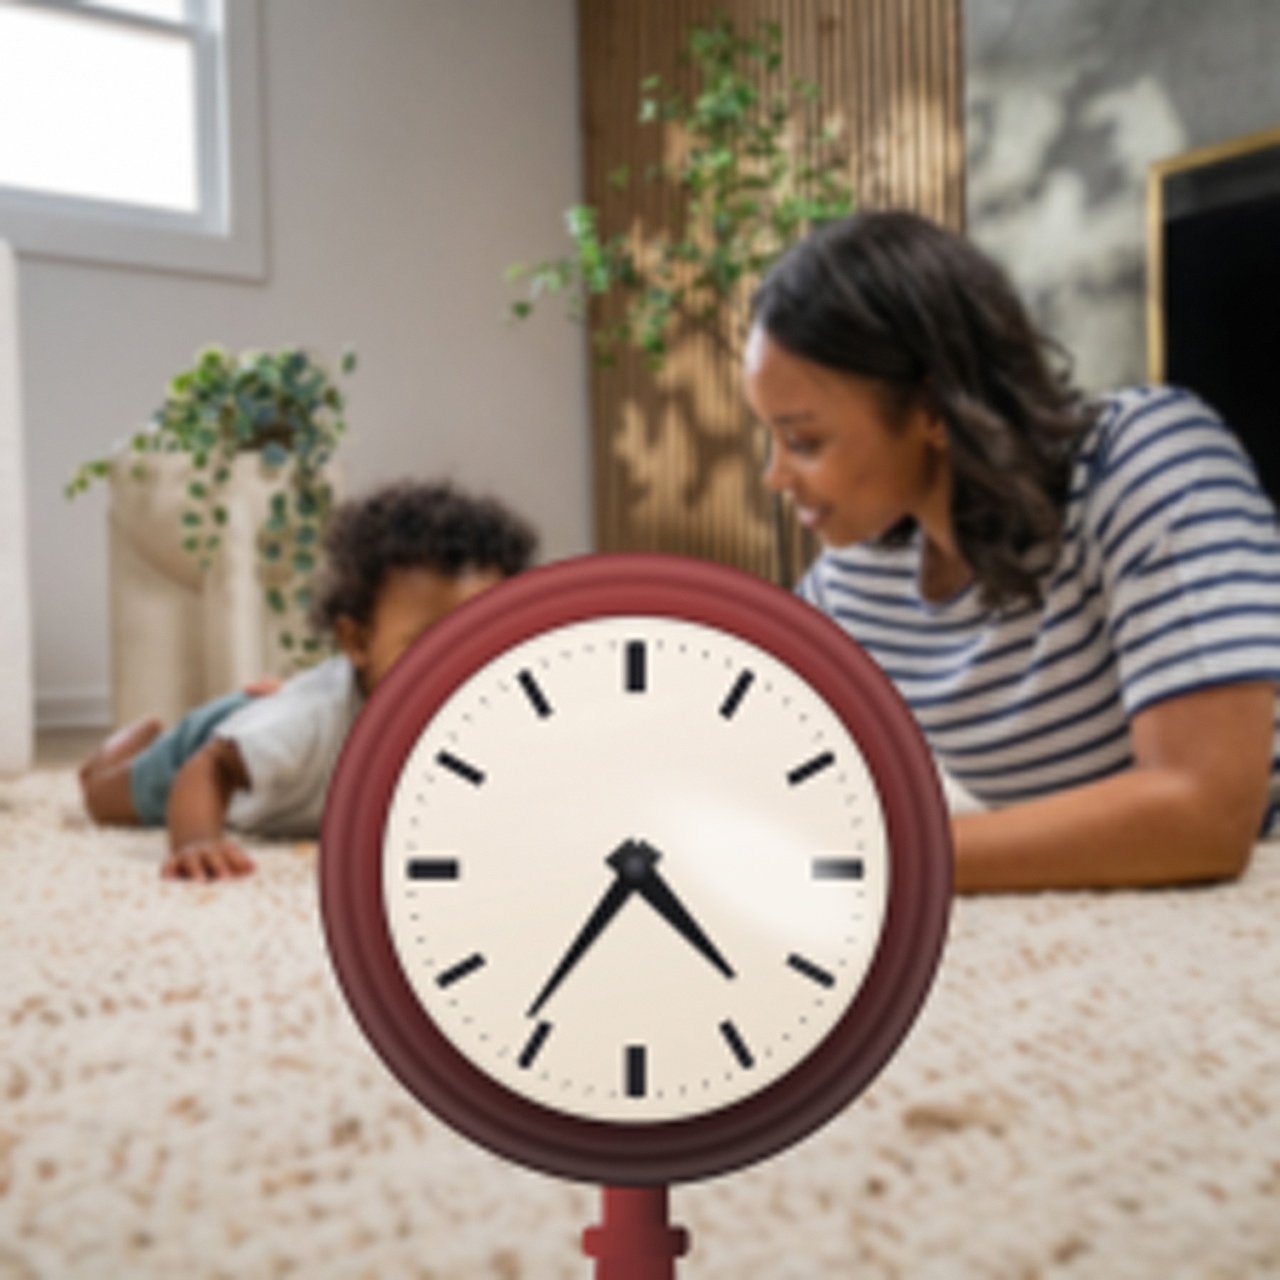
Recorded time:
4h36
